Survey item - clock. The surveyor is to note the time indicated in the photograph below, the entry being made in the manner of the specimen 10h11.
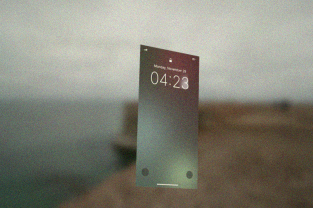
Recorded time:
4h23
